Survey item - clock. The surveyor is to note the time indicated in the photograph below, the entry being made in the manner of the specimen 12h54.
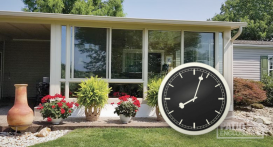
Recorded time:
8h03
